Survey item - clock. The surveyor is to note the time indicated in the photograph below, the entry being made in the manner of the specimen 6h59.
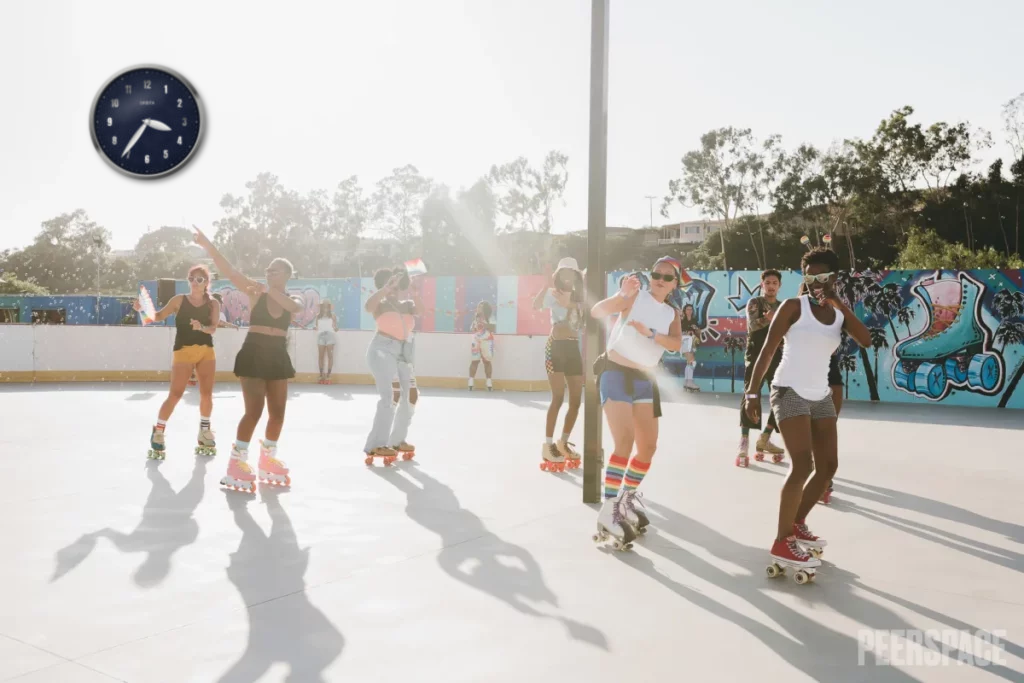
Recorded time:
3h36
